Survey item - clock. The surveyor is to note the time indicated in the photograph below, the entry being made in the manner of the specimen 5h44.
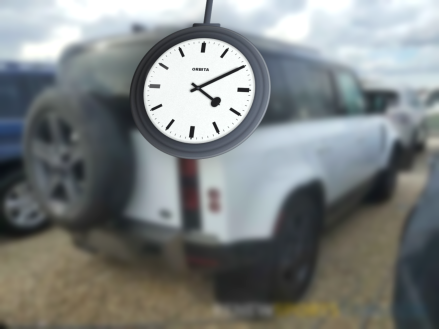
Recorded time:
4h10
